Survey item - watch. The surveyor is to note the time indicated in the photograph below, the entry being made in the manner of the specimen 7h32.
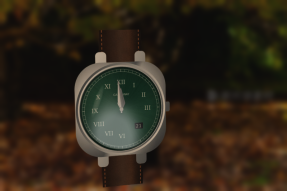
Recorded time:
11h59
